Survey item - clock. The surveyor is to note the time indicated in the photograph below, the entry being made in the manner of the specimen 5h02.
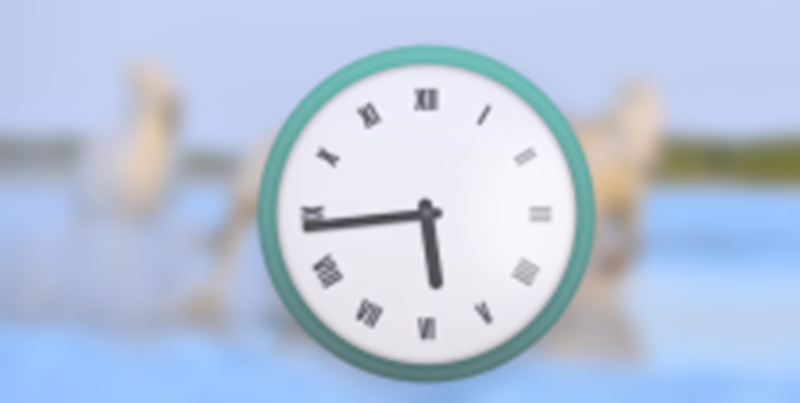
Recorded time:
5h44
